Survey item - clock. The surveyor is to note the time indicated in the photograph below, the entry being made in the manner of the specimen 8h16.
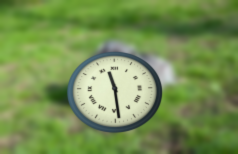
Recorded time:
11h29
